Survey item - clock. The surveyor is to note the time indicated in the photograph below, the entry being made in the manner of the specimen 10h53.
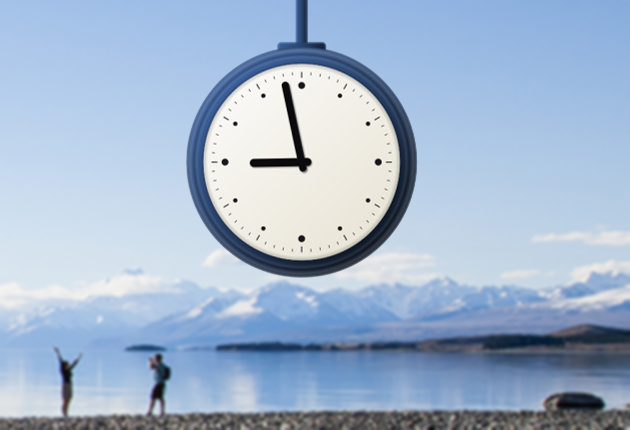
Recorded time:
8h58
